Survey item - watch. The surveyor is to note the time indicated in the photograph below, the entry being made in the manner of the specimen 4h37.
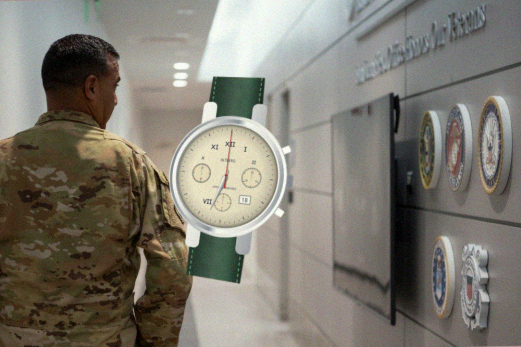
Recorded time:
6h33
